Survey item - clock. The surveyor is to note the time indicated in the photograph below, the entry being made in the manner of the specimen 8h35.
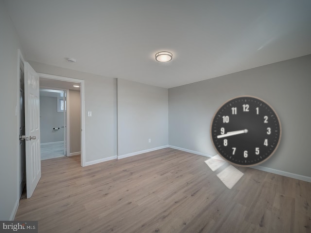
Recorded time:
8h43
